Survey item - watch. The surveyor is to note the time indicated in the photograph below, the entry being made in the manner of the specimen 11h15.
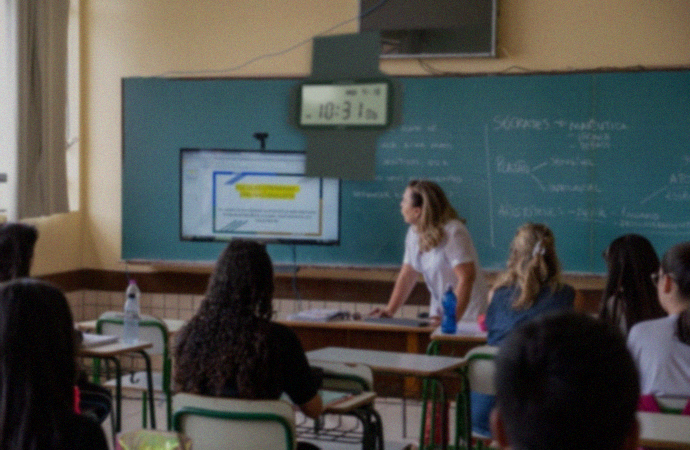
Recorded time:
10h31
